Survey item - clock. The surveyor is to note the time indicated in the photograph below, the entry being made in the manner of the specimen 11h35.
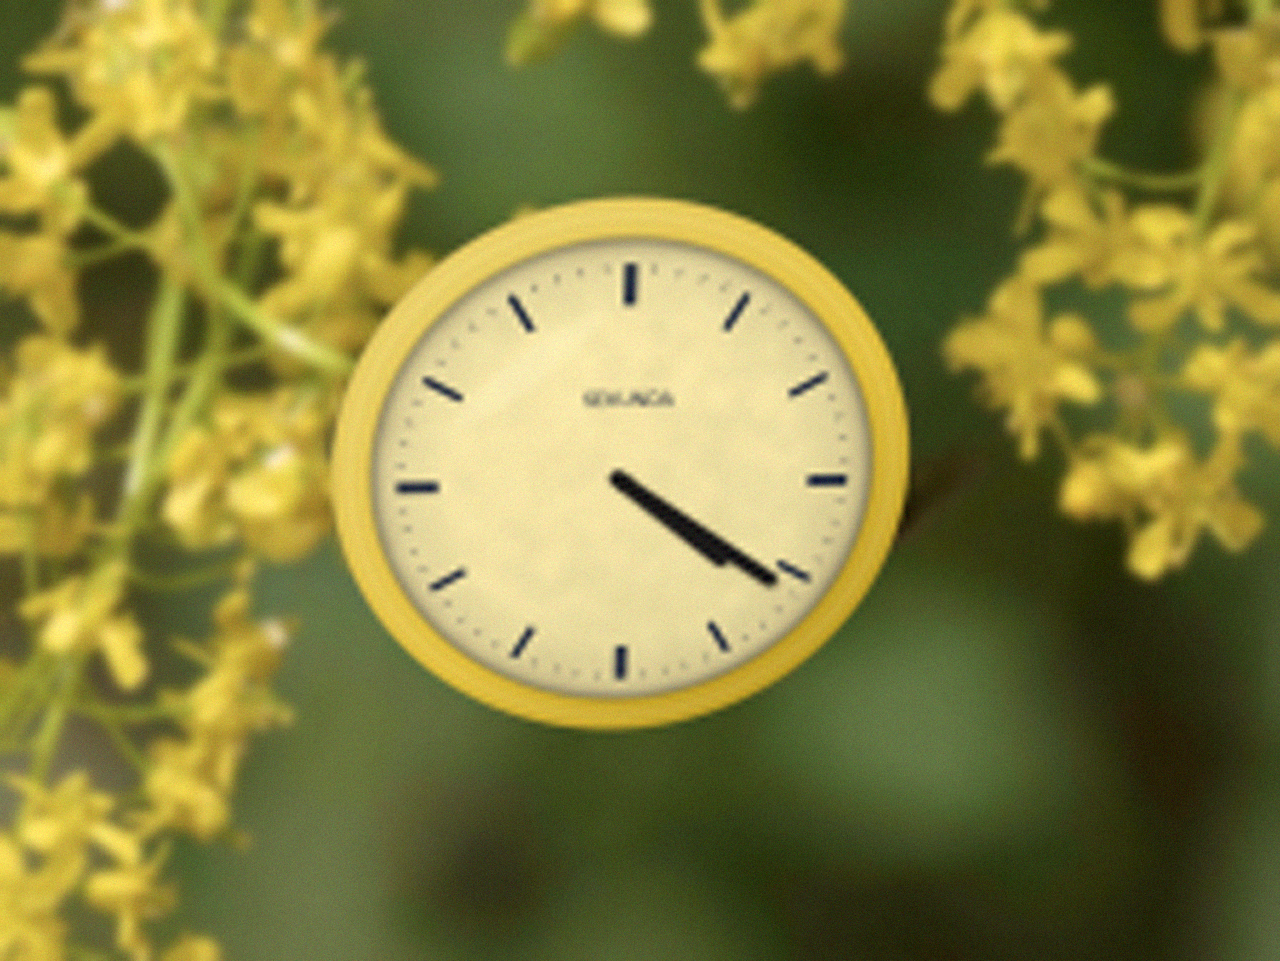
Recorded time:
4h21
